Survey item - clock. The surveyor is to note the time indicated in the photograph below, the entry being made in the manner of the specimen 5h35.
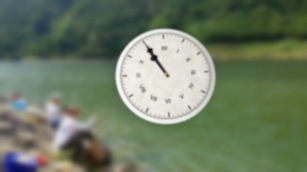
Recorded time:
10h55
